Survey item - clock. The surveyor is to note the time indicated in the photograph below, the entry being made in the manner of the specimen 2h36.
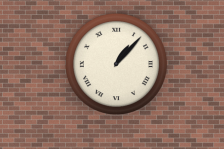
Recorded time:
1h07
